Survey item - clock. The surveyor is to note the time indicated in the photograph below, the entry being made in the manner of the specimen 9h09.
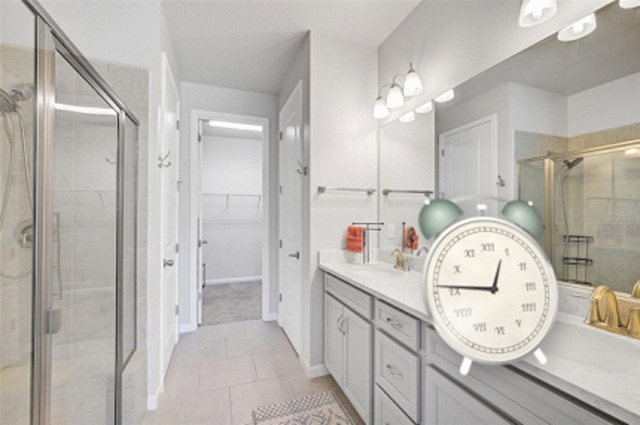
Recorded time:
12h46
